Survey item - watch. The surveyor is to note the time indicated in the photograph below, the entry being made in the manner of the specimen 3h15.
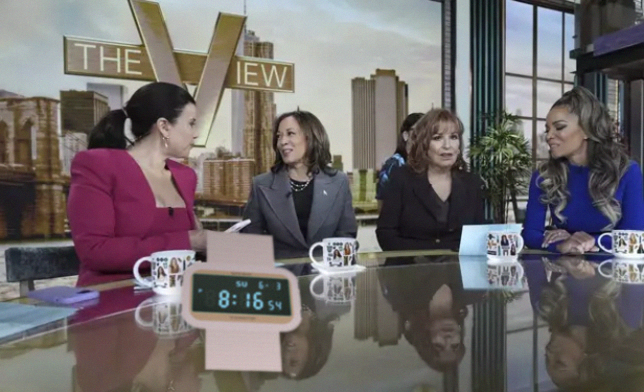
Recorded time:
8h16
